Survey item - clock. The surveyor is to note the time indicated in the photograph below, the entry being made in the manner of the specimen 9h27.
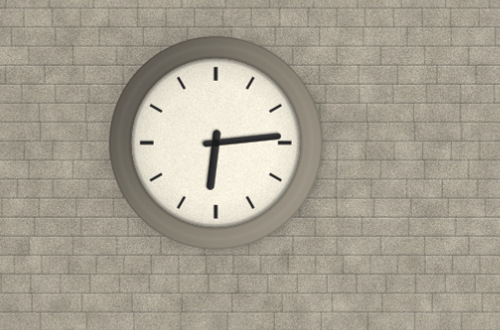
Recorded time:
6h14
